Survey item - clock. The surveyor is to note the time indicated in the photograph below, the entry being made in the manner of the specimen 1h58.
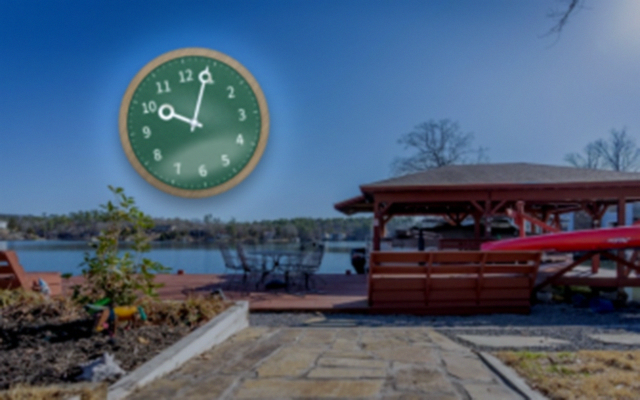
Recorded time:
10h04
